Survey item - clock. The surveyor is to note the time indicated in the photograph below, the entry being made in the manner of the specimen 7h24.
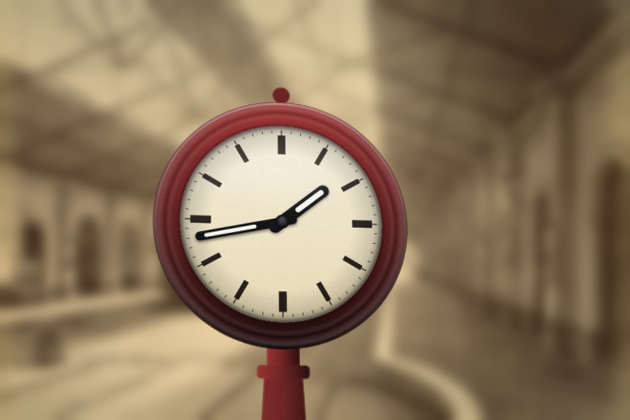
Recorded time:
1h43
